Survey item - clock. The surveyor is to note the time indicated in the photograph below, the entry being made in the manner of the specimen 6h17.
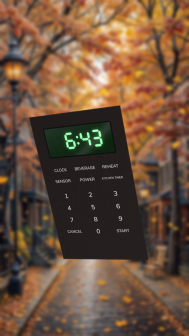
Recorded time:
6h43
